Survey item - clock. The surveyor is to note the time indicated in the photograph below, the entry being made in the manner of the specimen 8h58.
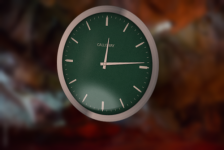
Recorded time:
12h14
